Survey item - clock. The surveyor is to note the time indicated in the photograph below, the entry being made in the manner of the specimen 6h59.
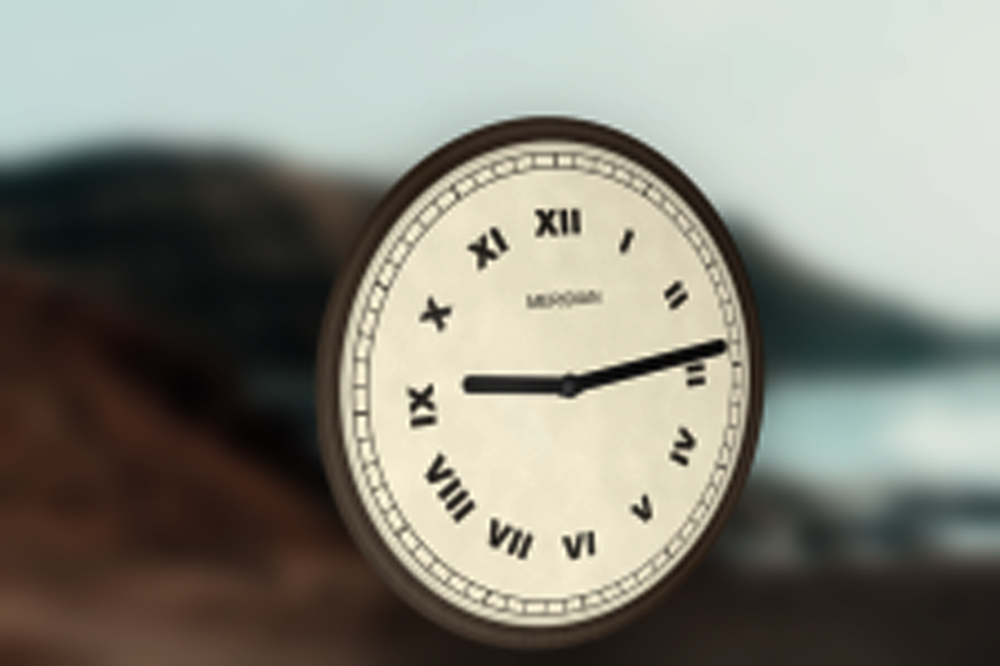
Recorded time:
9h14
